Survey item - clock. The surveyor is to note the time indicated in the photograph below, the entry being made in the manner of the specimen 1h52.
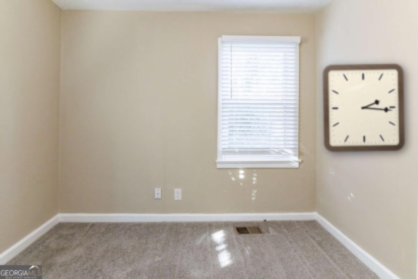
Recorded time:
2h16
